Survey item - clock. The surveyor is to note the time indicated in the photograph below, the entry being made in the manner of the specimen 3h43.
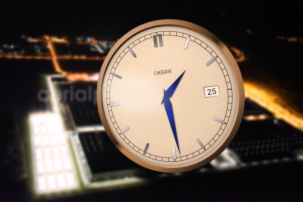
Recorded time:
1h29
